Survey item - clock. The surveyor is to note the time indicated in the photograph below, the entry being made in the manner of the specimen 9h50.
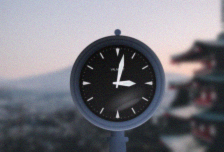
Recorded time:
3h02
